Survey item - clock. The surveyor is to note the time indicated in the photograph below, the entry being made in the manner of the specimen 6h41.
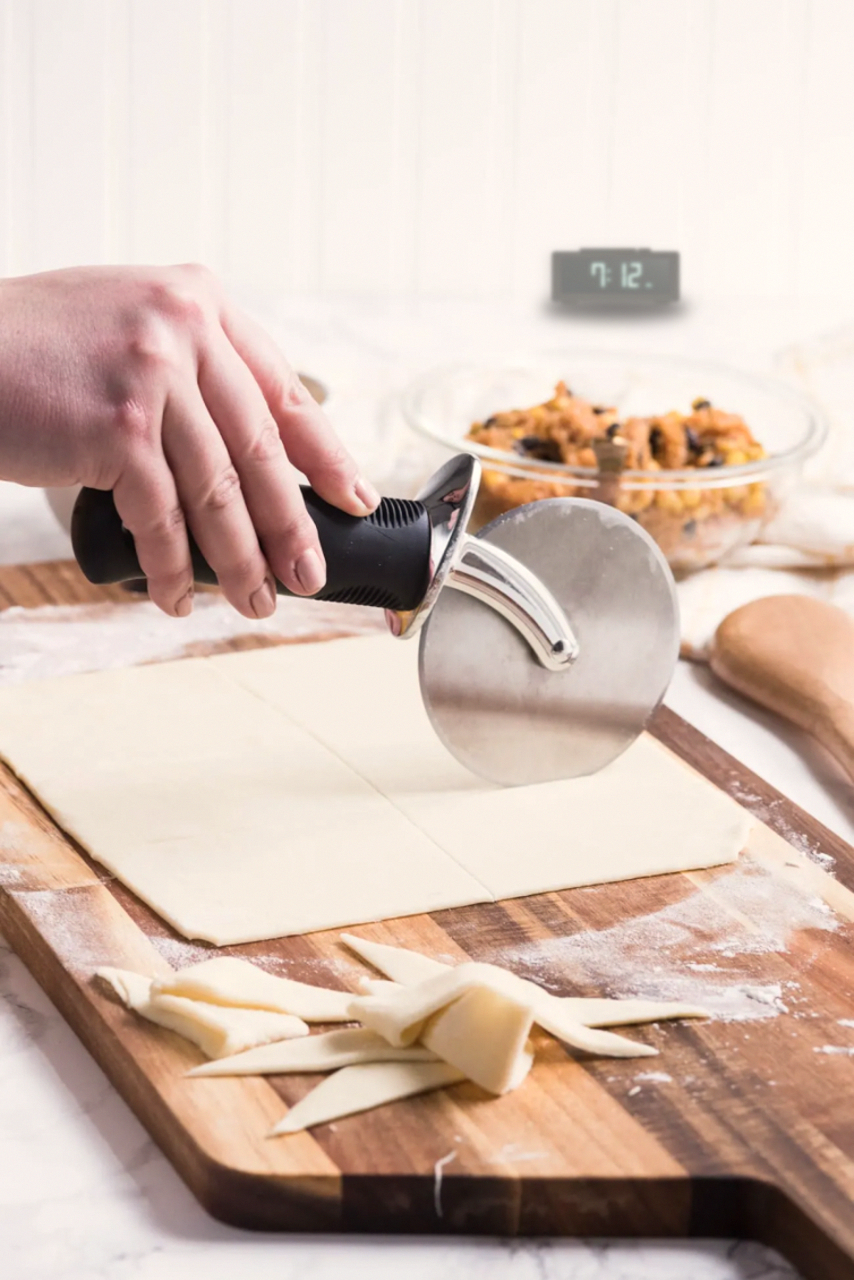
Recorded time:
7h12
